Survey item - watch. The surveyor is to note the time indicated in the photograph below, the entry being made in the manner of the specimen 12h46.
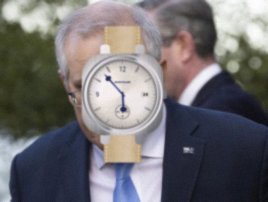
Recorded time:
5h53
